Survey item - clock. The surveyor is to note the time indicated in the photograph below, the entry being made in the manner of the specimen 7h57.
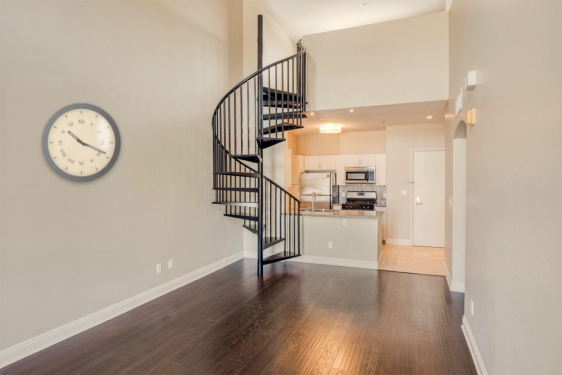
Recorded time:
10h19
